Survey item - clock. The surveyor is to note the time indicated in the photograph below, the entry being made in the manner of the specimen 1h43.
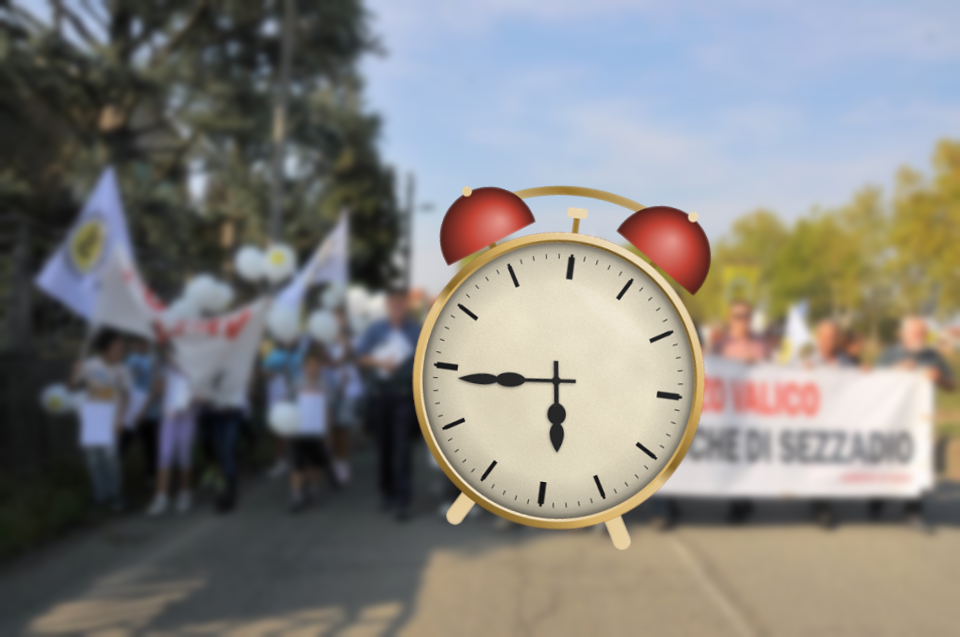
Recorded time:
5h44
